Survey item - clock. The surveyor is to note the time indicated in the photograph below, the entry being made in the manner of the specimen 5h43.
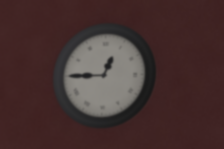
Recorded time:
12h45
